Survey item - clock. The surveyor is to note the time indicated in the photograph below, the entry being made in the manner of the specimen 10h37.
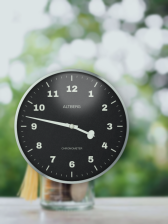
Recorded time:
3h47
